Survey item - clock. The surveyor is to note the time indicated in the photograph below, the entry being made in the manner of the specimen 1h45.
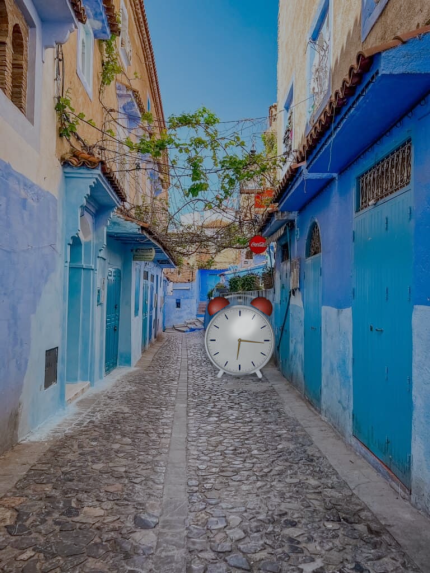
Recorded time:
6h16
